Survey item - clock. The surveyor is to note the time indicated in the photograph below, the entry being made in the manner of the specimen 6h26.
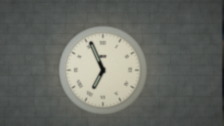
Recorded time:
6h56
